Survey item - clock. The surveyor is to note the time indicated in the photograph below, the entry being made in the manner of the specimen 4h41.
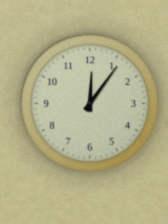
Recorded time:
12h06
